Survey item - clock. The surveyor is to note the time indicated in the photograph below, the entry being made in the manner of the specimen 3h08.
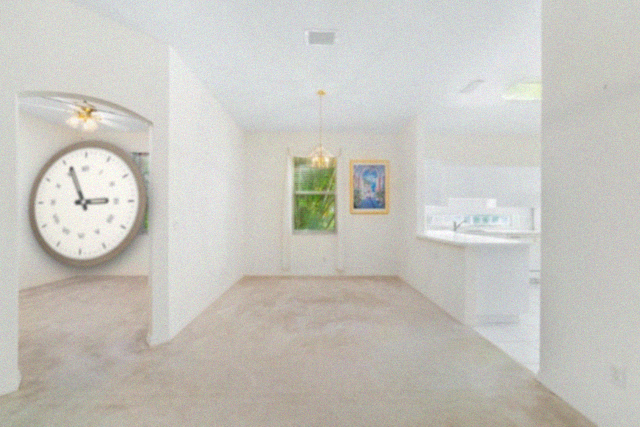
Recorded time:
2h56
